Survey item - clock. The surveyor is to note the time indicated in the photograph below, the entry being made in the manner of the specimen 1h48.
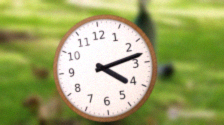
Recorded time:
4h13
